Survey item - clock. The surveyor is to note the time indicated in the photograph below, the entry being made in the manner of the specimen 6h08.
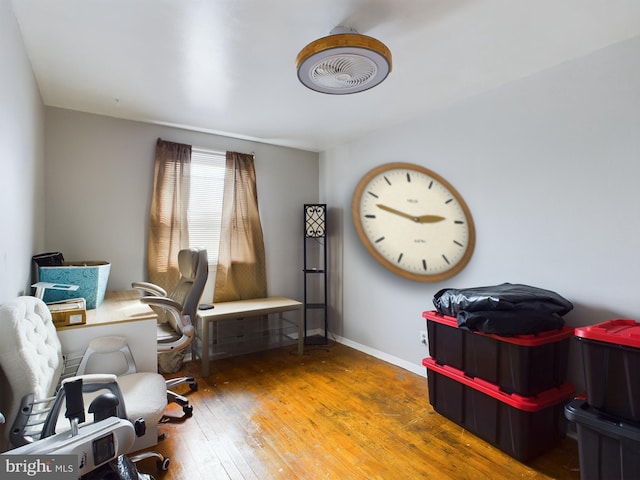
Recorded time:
2h48
